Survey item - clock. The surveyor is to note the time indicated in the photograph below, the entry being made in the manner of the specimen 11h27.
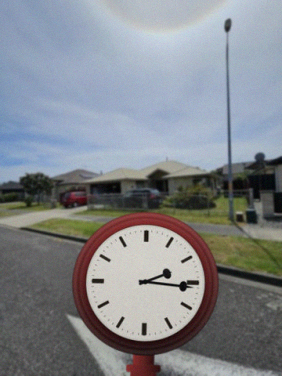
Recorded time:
2h16
